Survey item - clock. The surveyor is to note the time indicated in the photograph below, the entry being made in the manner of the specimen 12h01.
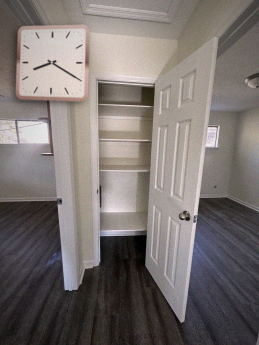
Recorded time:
8h20
